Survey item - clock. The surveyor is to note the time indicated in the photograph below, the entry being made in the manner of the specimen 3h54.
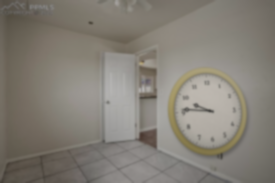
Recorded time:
9h46
